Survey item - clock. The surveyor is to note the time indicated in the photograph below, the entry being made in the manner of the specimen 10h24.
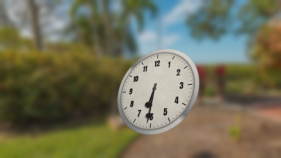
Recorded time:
6h31
